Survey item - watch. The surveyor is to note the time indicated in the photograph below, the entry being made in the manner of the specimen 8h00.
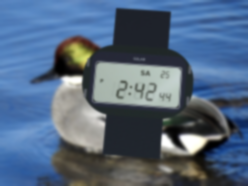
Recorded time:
2h42
